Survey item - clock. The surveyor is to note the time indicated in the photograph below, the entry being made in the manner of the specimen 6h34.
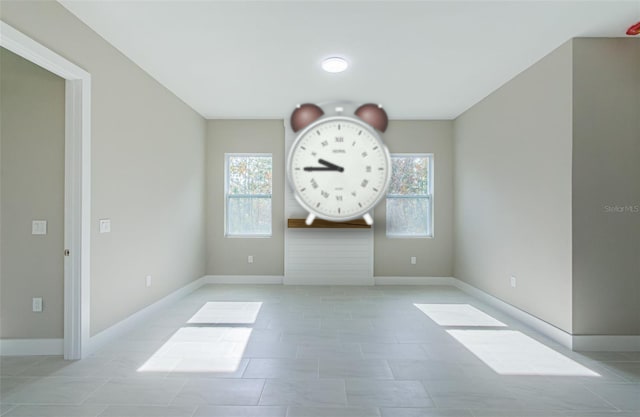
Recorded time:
9h45
